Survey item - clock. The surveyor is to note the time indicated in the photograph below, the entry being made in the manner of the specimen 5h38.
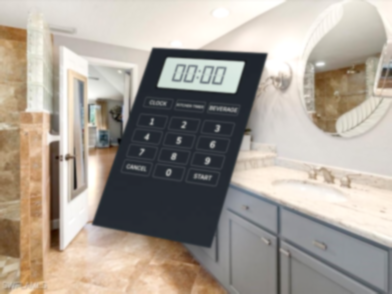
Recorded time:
0h00
